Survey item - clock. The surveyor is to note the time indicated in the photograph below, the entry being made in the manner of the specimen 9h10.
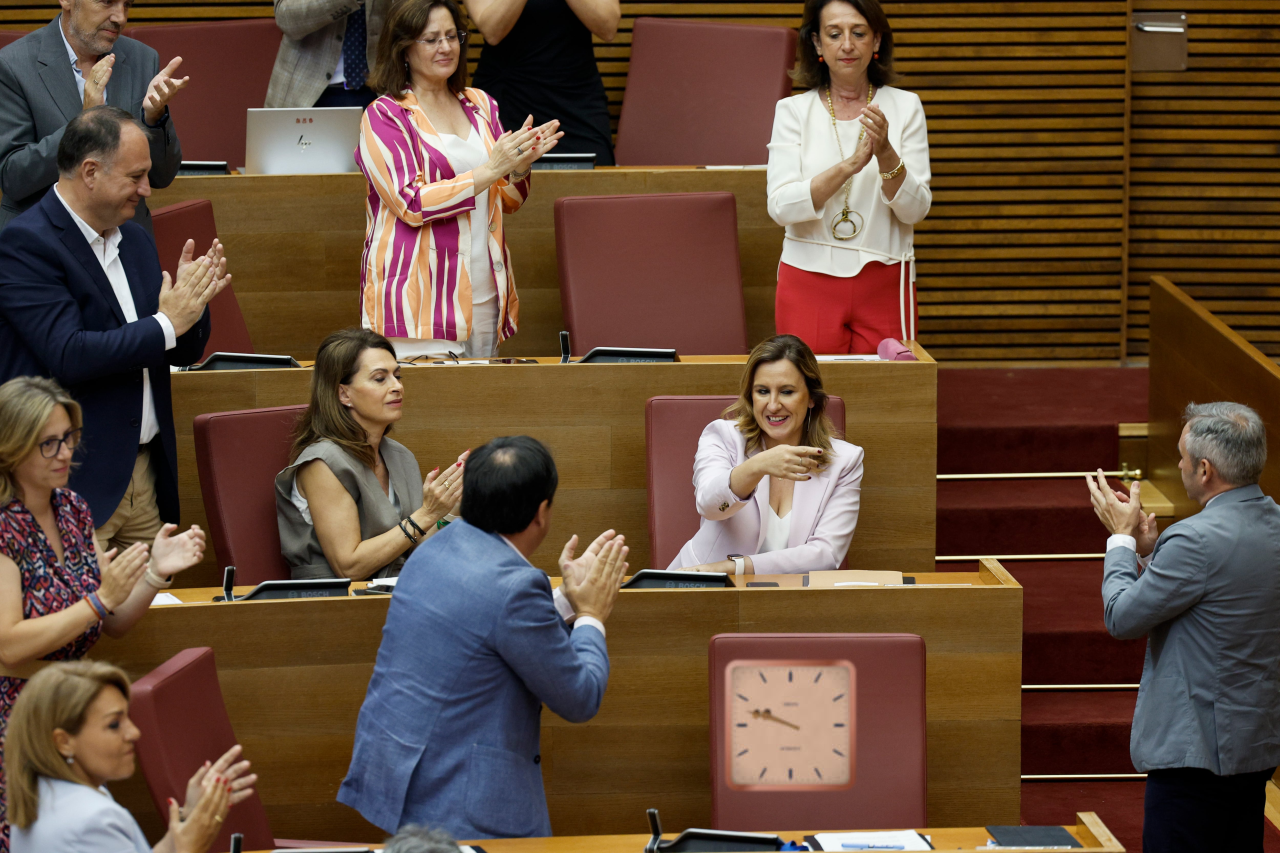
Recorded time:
9h48
